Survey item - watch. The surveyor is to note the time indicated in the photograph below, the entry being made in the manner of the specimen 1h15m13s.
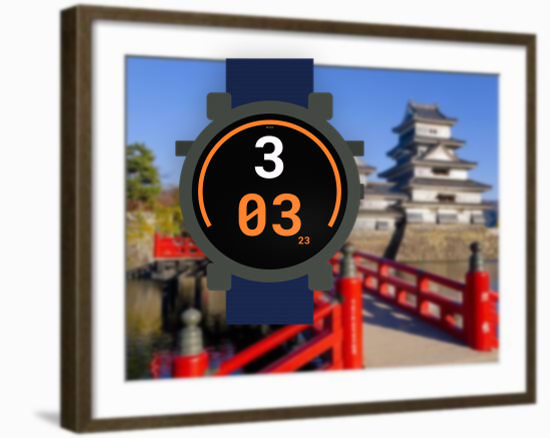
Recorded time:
3h03m23s
